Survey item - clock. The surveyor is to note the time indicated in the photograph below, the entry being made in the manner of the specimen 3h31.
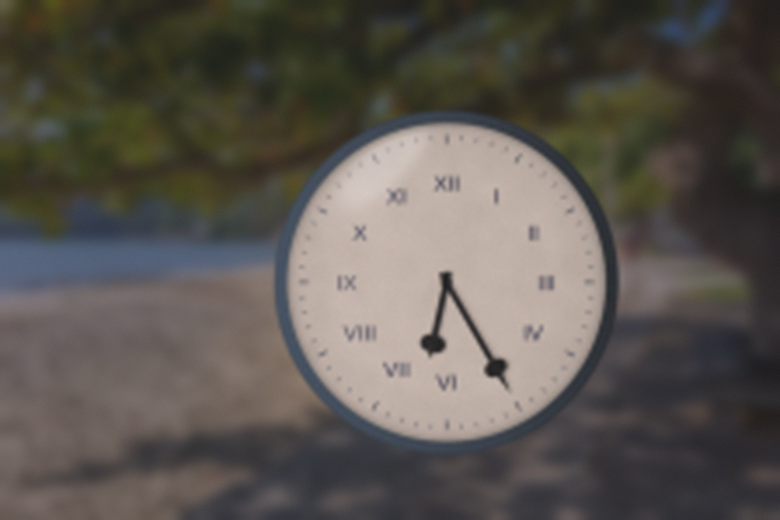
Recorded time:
6h25
